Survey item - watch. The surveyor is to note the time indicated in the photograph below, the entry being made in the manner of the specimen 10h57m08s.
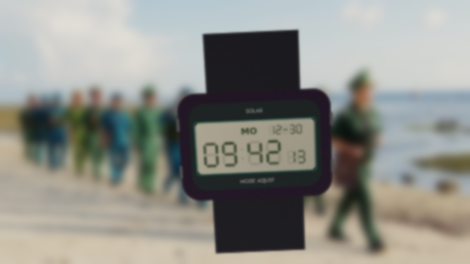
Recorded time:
9h42m13s
